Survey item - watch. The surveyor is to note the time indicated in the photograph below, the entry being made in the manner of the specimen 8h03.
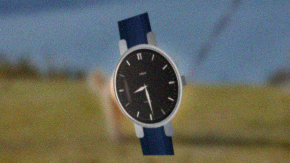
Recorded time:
8h29
